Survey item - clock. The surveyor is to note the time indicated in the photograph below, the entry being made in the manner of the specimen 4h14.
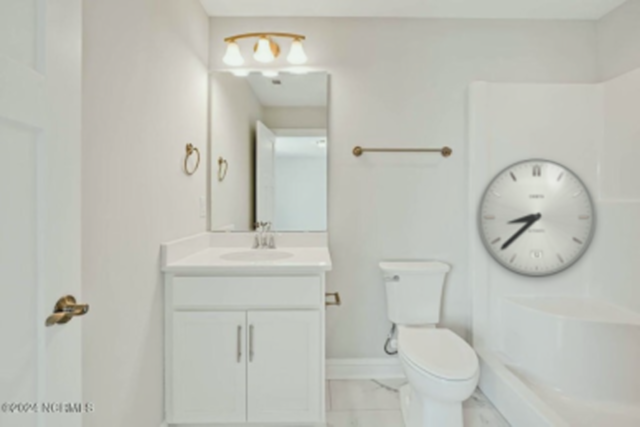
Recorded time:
8h38
